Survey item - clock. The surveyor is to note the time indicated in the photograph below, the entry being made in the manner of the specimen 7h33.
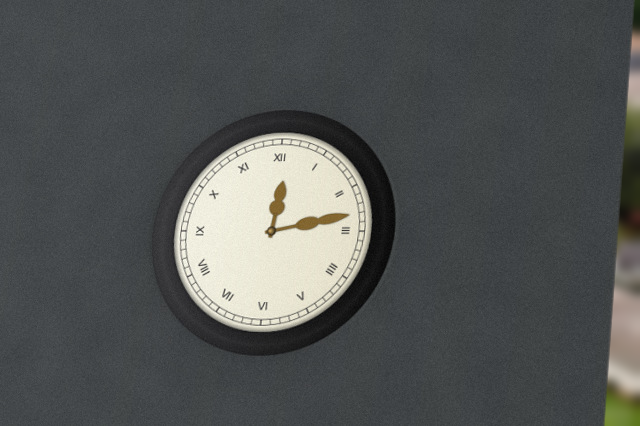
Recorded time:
12h13
